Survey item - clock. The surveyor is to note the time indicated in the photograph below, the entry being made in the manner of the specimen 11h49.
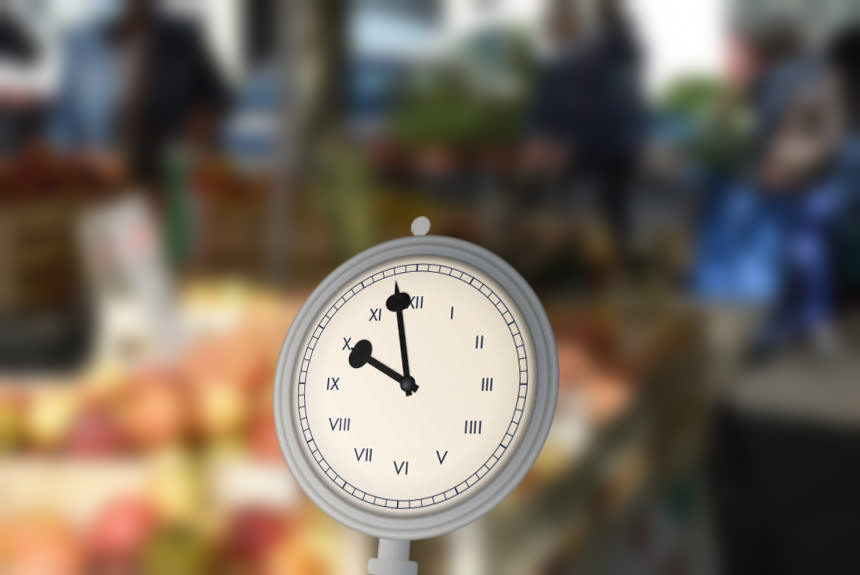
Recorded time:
9h58
